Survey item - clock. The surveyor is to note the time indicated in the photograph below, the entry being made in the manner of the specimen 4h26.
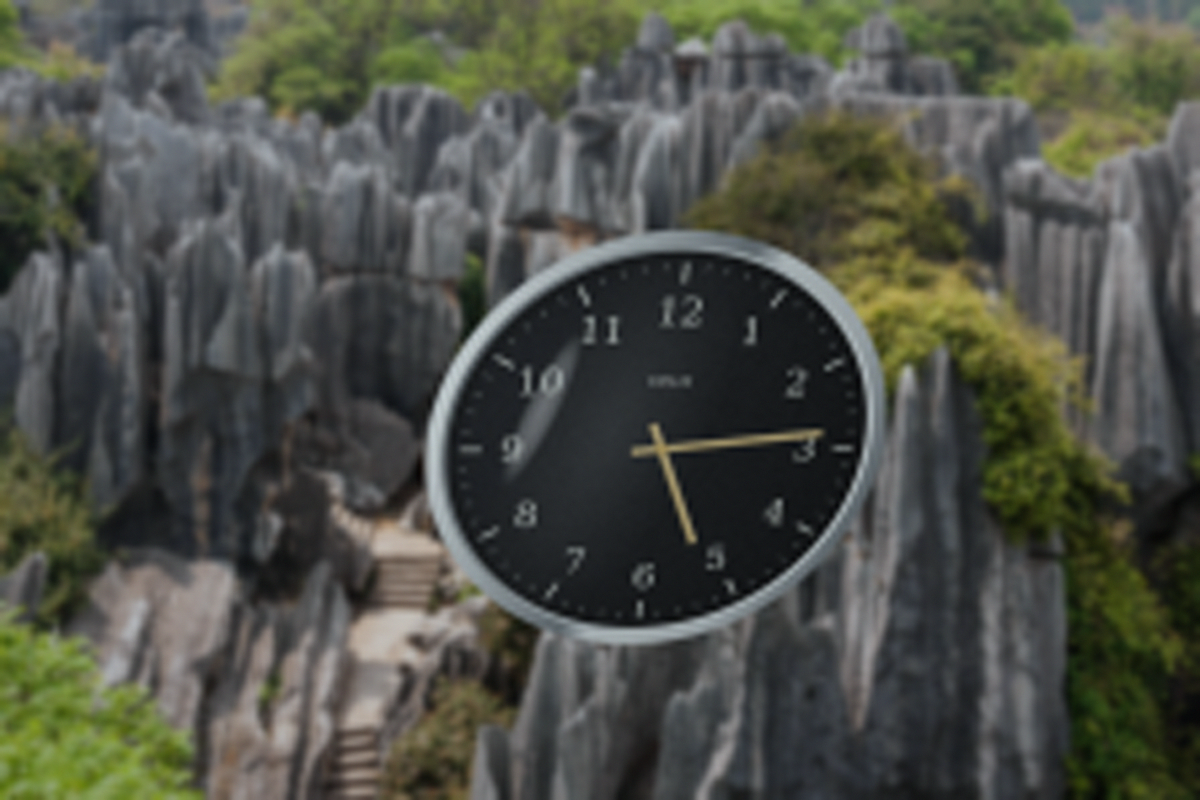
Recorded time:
5h14
